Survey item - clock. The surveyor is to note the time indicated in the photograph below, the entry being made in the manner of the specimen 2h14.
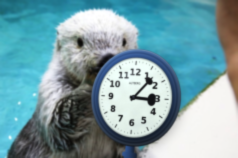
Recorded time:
3h07
